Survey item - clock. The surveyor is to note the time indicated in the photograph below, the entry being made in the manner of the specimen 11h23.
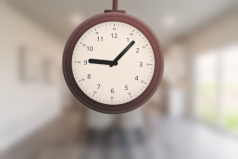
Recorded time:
9h07
